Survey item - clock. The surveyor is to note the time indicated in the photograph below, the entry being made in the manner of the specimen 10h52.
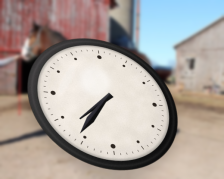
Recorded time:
7h36
